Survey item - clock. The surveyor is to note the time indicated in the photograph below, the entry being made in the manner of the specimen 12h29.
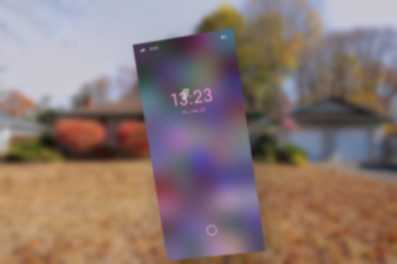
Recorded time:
13h23
